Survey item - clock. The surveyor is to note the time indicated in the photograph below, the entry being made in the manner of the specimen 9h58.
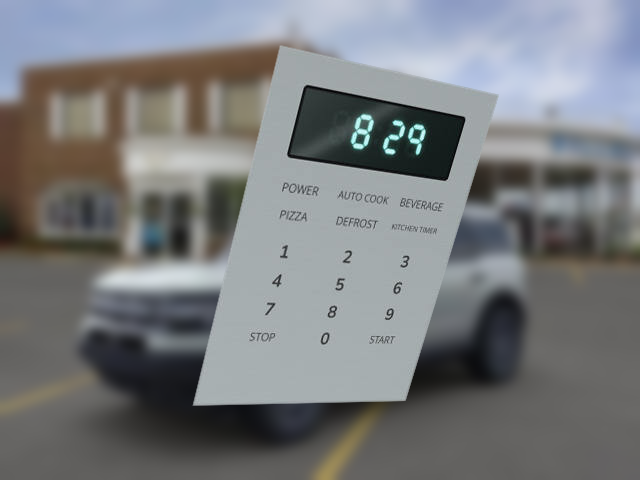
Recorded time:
8h29
